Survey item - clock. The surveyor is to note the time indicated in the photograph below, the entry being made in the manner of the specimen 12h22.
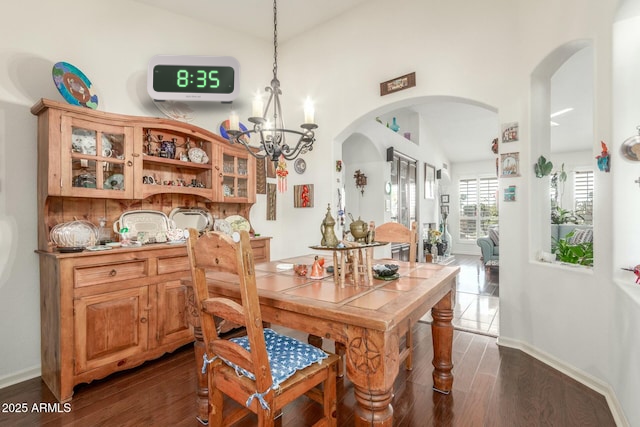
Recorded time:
8h35
